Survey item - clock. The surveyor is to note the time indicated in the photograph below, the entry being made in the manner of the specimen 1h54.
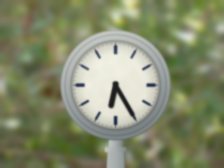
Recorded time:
6h25
